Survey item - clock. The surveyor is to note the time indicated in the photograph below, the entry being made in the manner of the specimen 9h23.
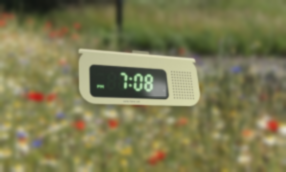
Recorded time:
7h08
